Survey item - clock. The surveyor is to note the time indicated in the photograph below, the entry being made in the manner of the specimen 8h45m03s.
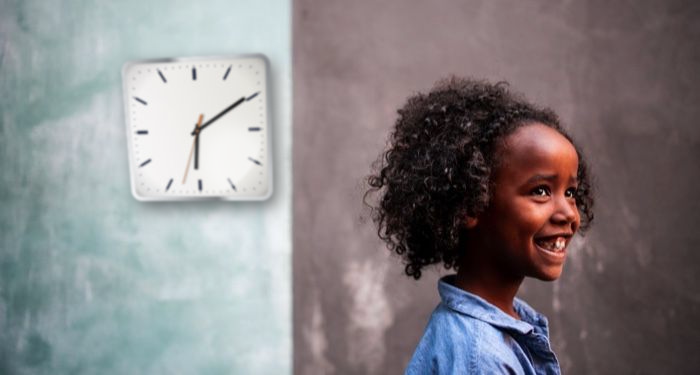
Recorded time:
6h09m33s
